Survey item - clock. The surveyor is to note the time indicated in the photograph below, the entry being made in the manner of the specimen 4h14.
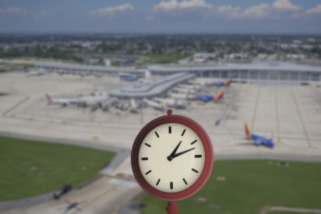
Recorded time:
1h12
